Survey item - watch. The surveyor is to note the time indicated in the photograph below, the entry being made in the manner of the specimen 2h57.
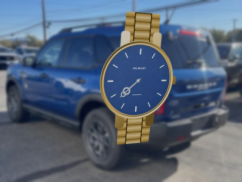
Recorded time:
7h38
